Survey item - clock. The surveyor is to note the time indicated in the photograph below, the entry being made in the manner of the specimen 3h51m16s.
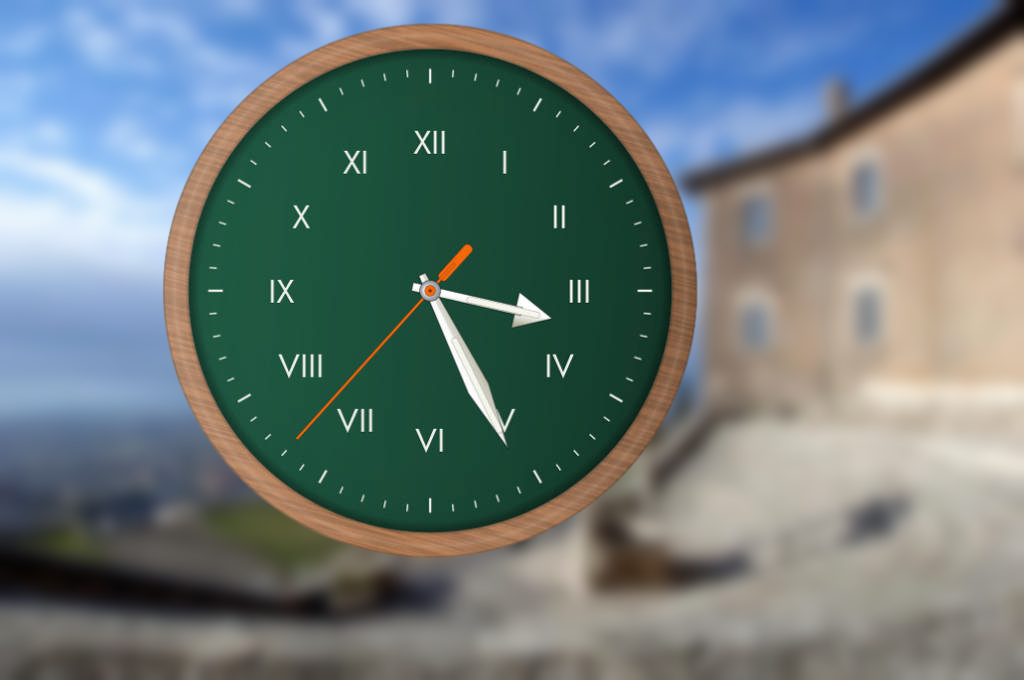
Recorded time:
3h25m37s
